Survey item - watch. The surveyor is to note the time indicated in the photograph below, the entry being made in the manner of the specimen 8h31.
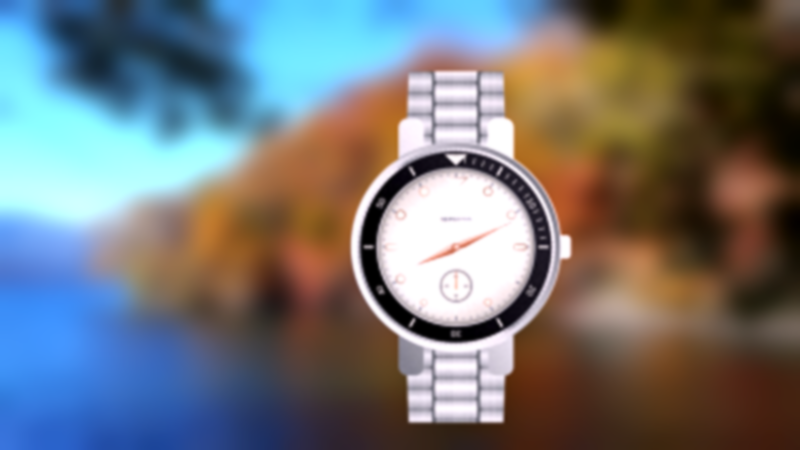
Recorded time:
8h11
